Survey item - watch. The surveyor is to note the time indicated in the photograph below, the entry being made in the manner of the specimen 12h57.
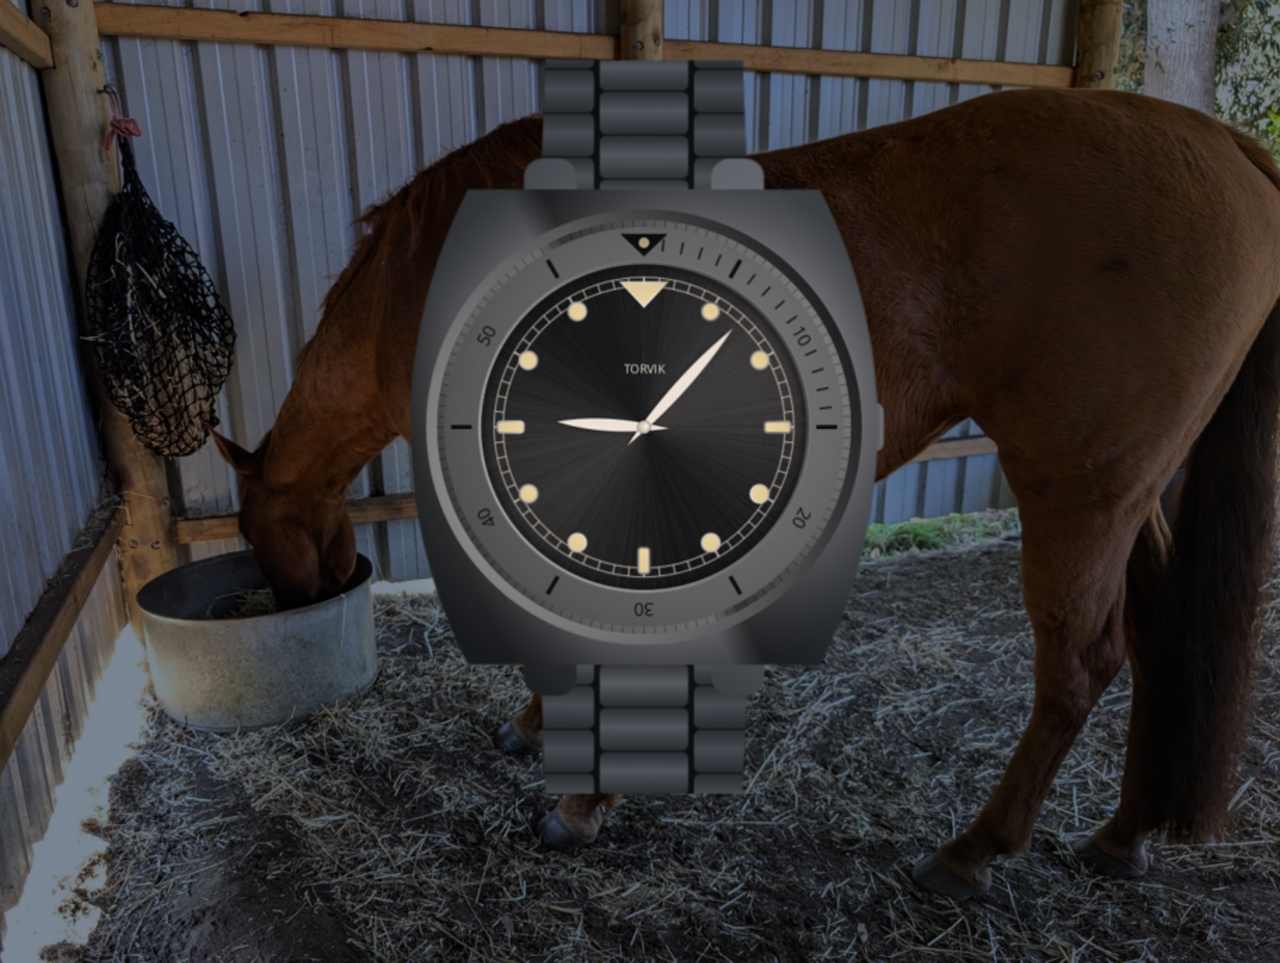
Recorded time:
9h07
